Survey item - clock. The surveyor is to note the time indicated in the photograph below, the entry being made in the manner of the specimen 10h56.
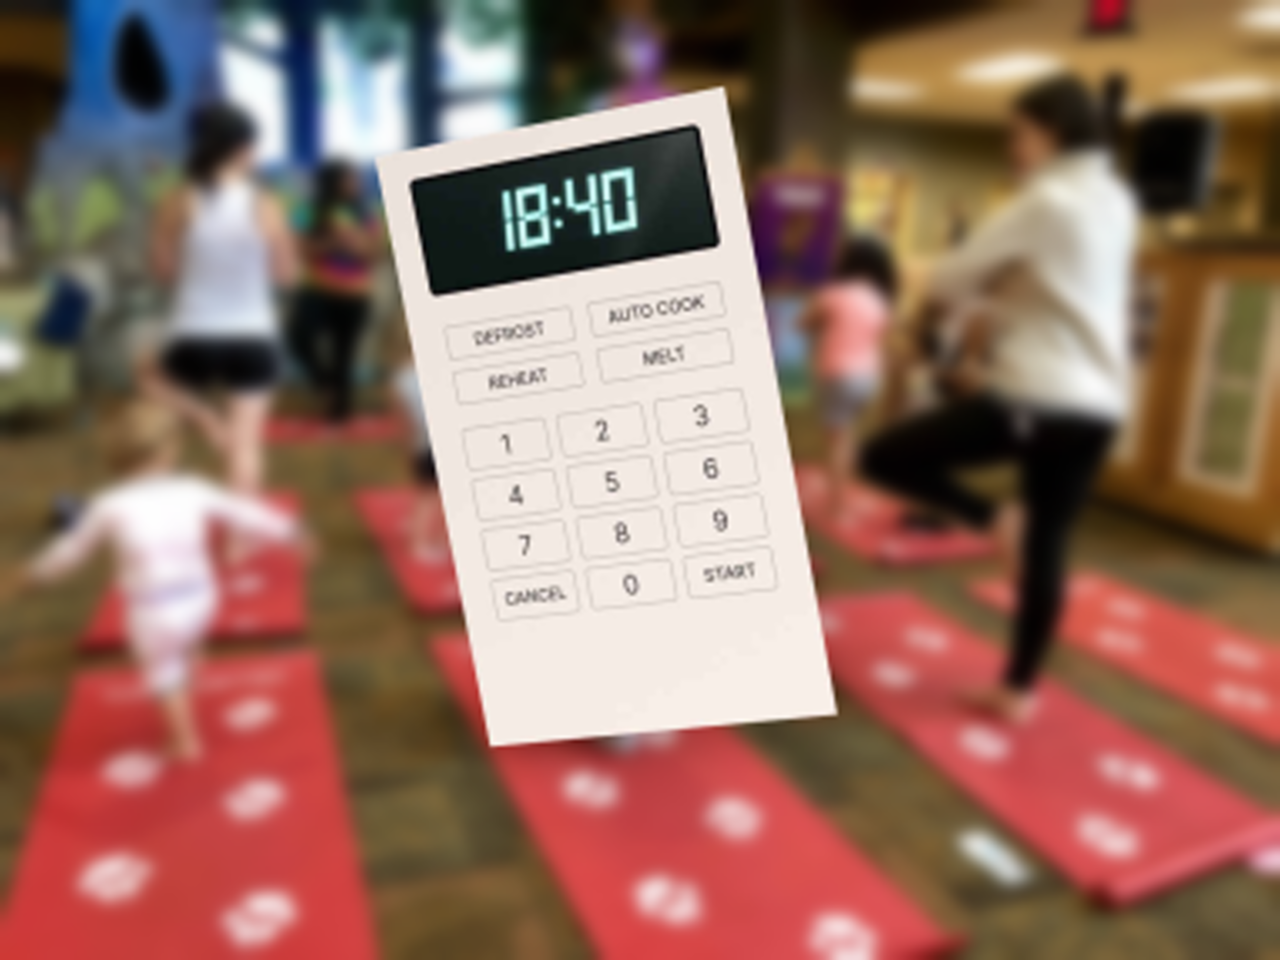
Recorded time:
18h40
